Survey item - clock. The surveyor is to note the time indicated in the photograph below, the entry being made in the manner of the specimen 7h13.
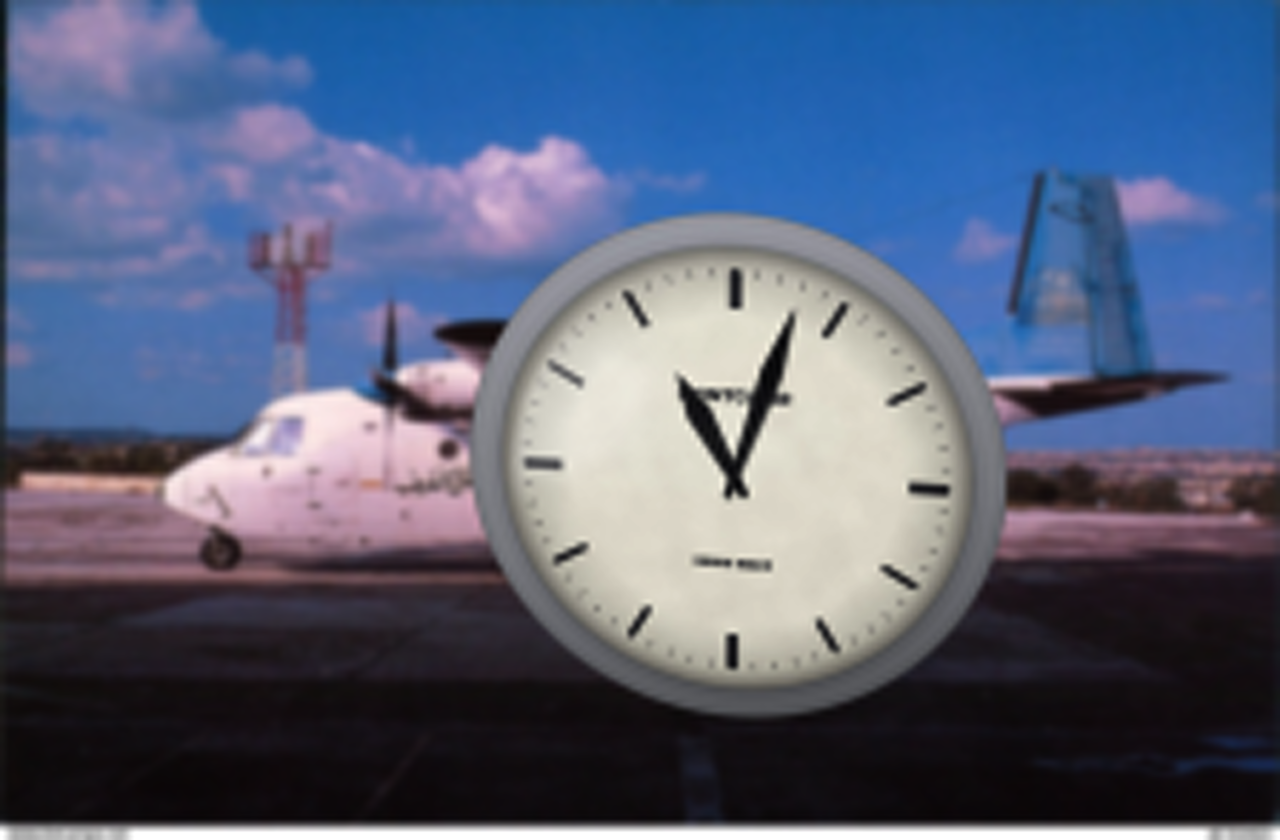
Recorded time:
11h03
